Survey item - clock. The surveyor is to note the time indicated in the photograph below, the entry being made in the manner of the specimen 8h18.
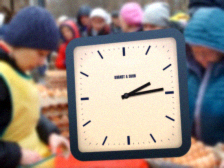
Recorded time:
2h14
